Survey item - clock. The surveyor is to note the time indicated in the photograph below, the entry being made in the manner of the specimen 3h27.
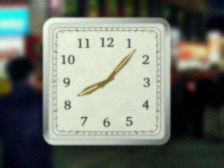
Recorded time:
8h07
